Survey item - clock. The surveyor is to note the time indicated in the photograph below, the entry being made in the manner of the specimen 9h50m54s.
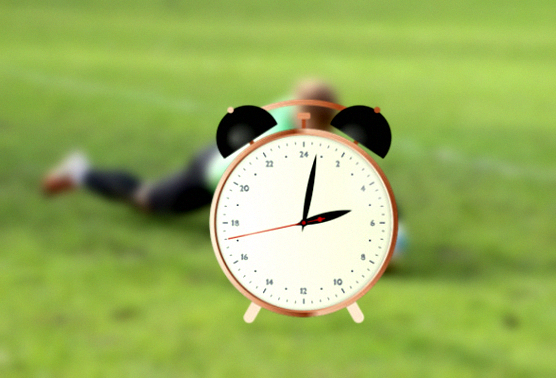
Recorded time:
5h01m43s
